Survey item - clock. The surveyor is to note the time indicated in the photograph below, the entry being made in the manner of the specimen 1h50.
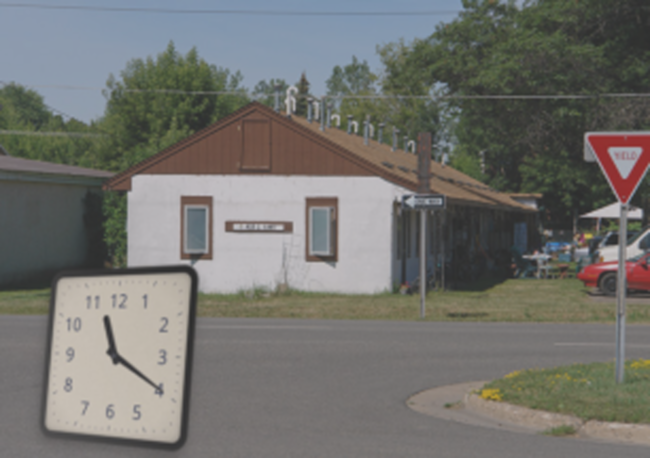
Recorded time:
11h20
